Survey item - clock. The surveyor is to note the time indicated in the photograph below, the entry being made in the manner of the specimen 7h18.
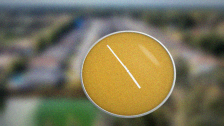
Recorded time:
4h54
